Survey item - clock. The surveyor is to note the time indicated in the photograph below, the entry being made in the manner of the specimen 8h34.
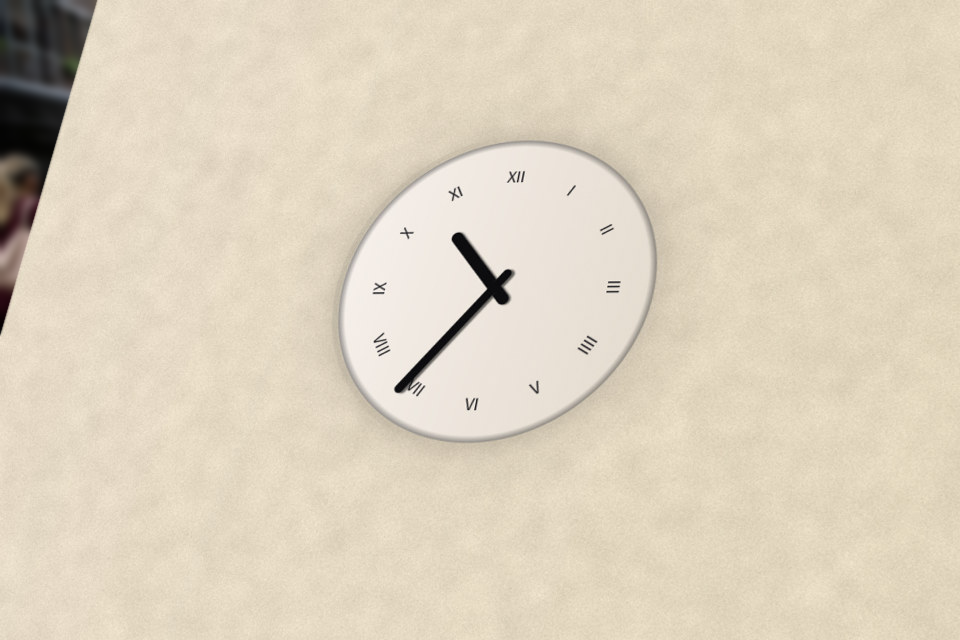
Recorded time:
10h36
